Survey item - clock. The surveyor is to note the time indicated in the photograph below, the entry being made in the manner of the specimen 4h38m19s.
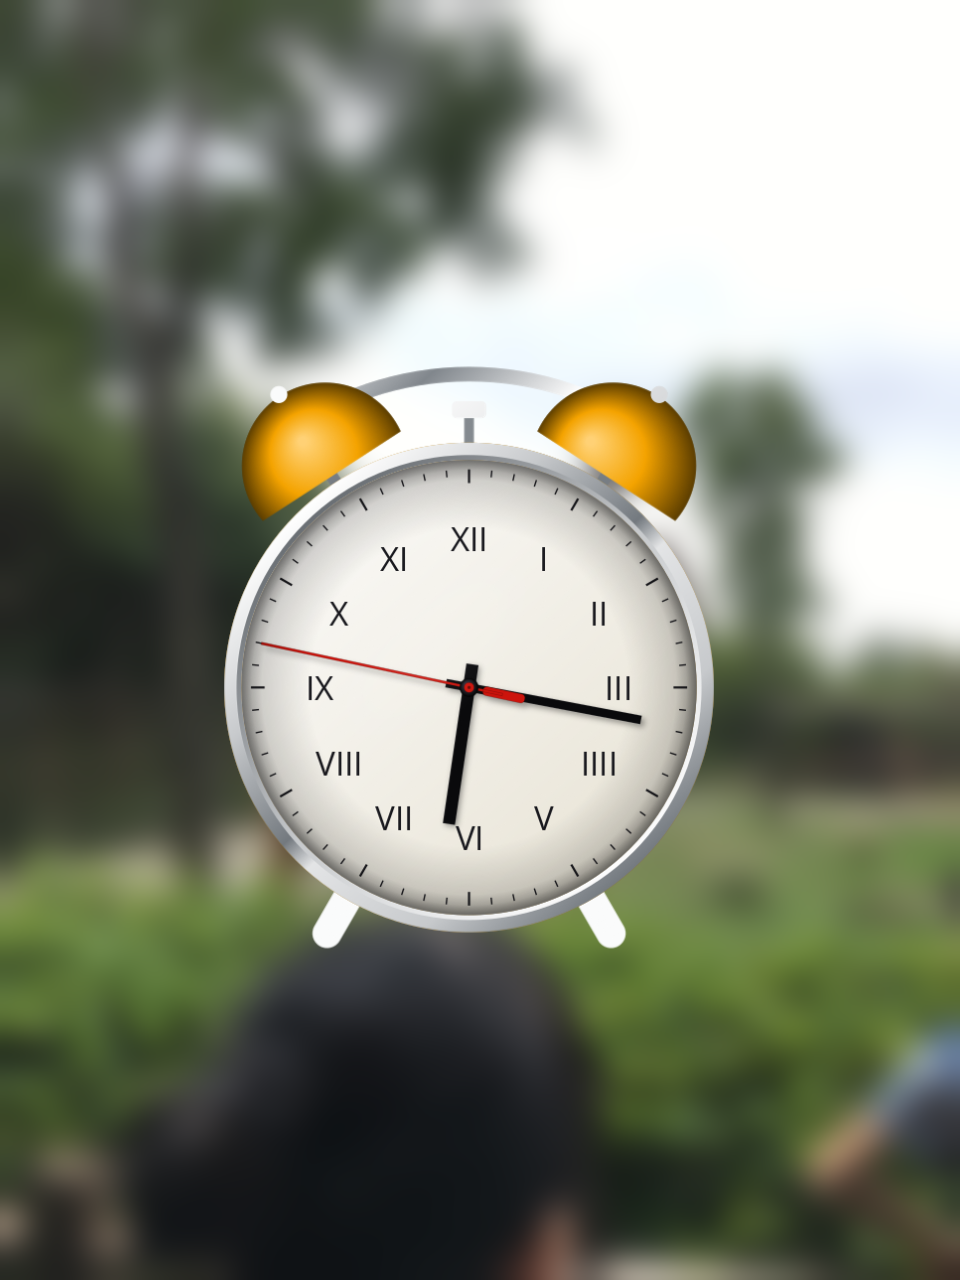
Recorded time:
6h16m47s
